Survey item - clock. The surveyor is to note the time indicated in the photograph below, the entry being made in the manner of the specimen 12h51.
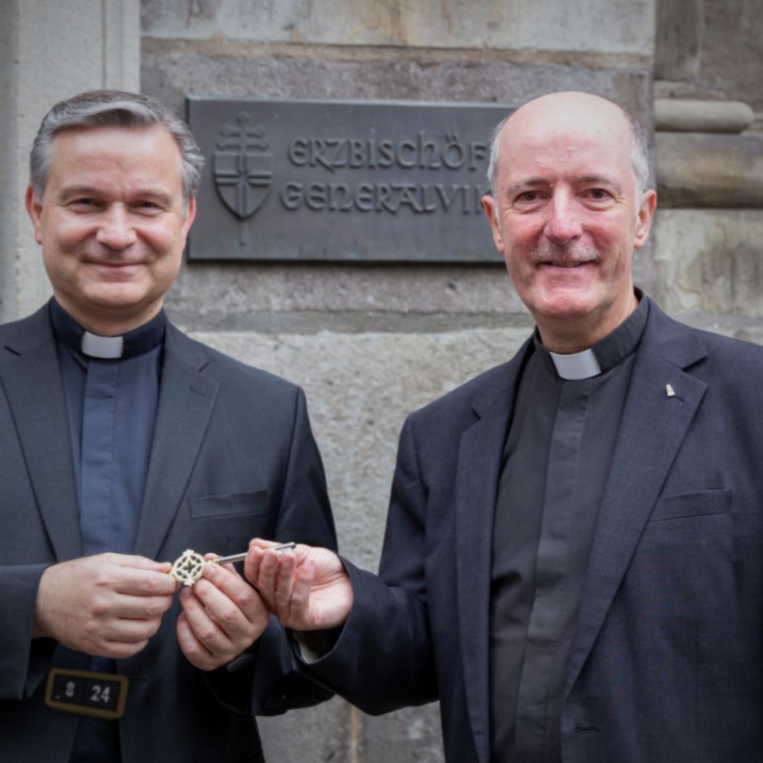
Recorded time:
8h24
